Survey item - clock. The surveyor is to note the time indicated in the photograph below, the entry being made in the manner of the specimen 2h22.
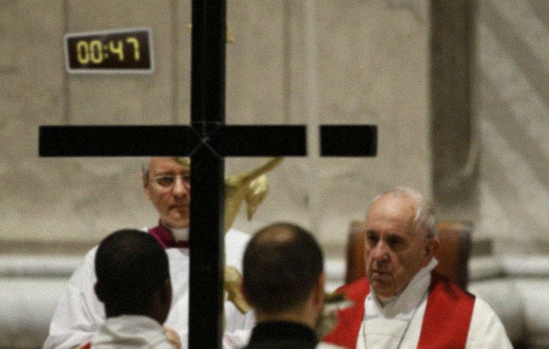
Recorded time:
0h47
